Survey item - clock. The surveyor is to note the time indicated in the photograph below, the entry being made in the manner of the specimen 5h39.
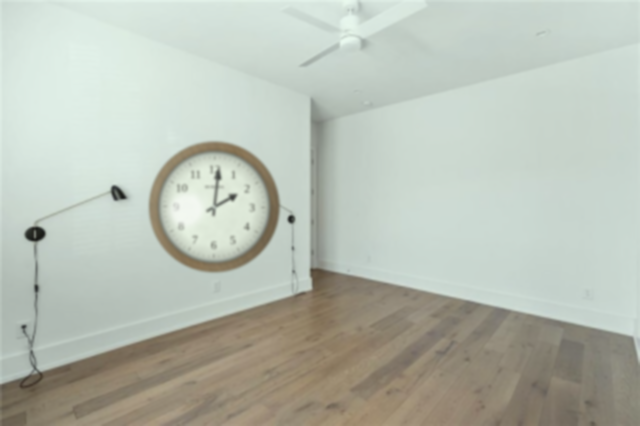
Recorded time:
2h01
